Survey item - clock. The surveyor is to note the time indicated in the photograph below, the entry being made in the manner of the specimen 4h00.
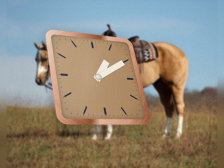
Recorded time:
1h10
